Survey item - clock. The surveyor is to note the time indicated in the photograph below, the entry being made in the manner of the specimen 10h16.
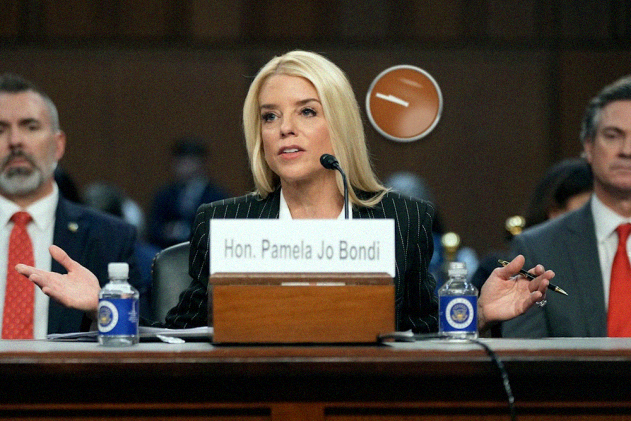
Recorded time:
9h48
